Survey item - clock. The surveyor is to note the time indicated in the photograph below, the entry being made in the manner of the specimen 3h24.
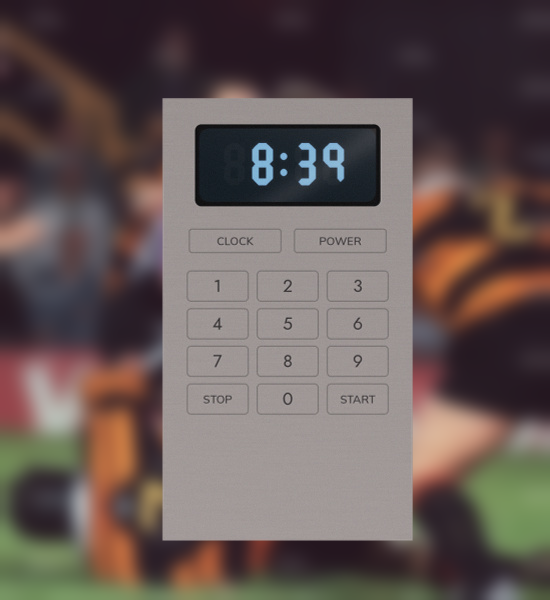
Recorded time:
8h39
